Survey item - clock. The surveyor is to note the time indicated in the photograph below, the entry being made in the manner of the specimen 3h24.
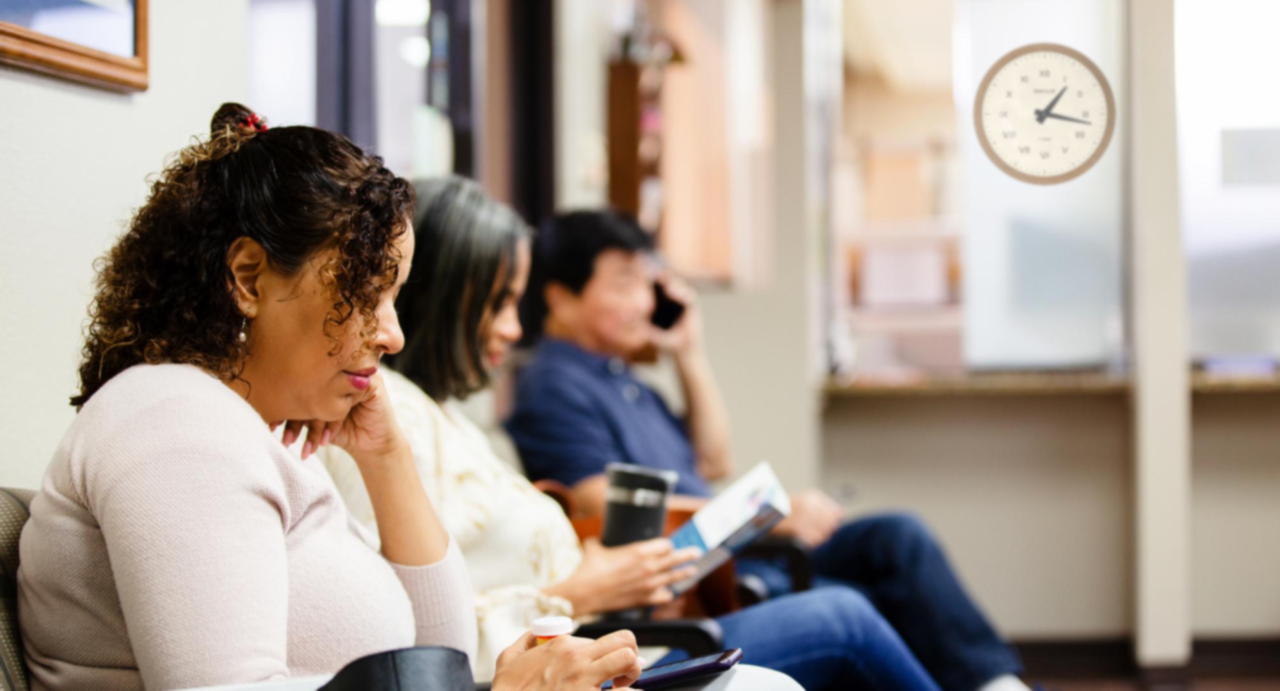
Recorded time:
1h17
